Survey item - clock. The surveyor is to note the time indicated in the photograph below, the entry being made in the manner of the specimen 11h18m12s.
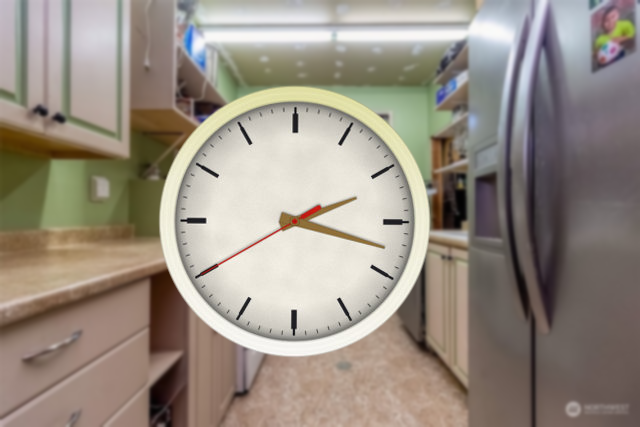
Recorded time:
2h17m40s
